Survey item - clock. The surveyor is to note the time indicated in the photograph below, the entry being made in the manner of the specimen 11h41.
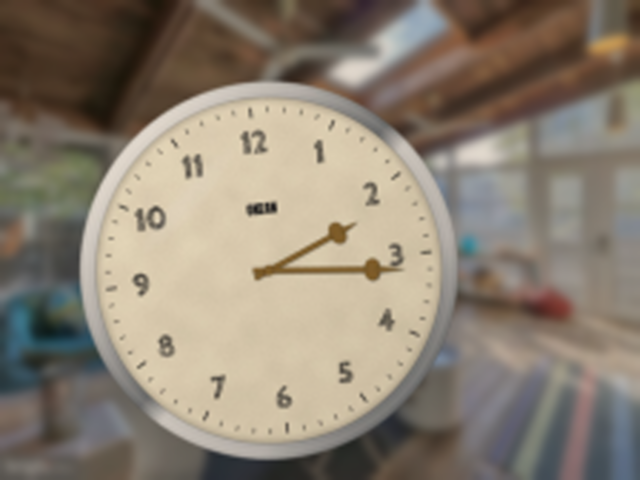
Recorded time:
2h16
